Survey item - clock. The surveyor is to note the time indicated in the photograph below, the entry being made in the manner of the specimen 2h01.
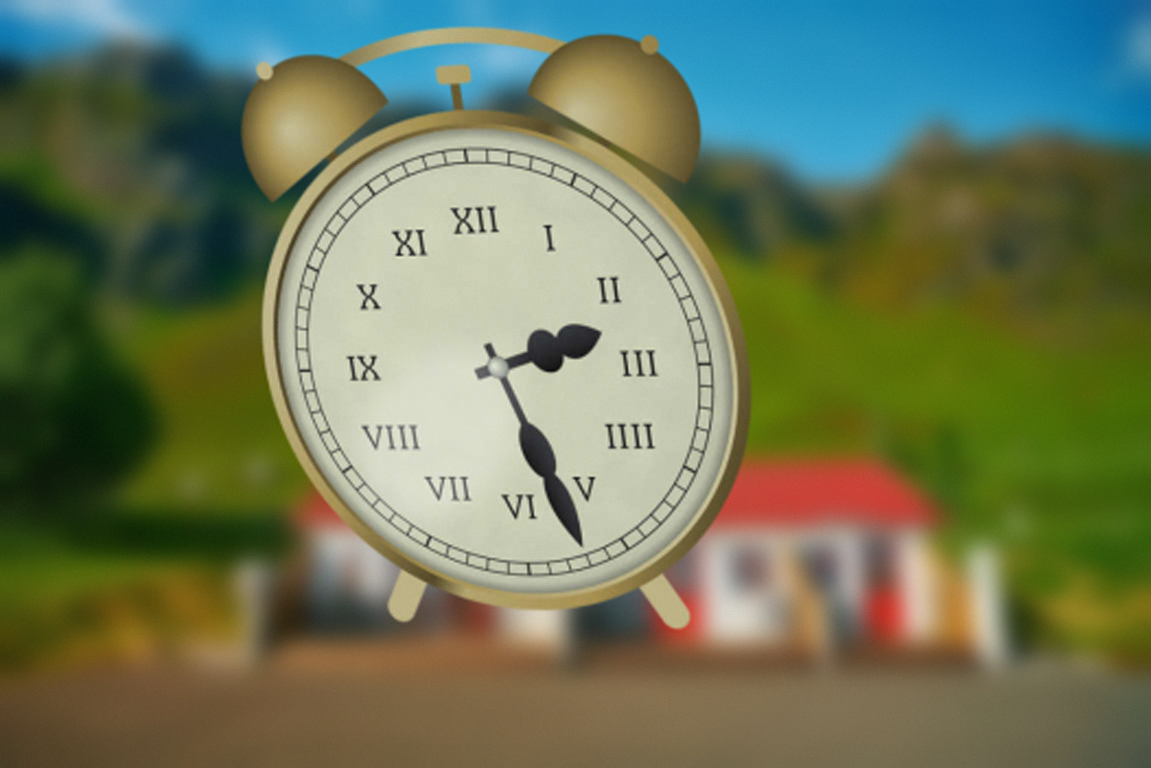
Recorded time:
2h27
